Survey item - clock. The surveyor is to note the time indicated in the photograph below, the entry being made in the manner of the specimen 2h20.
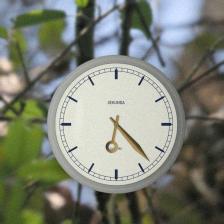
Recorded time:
6h23
